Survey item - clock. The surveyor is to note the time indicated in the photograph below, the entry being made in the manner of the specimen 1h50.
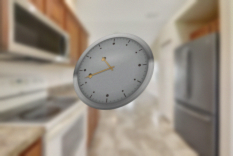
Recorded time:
10h42
